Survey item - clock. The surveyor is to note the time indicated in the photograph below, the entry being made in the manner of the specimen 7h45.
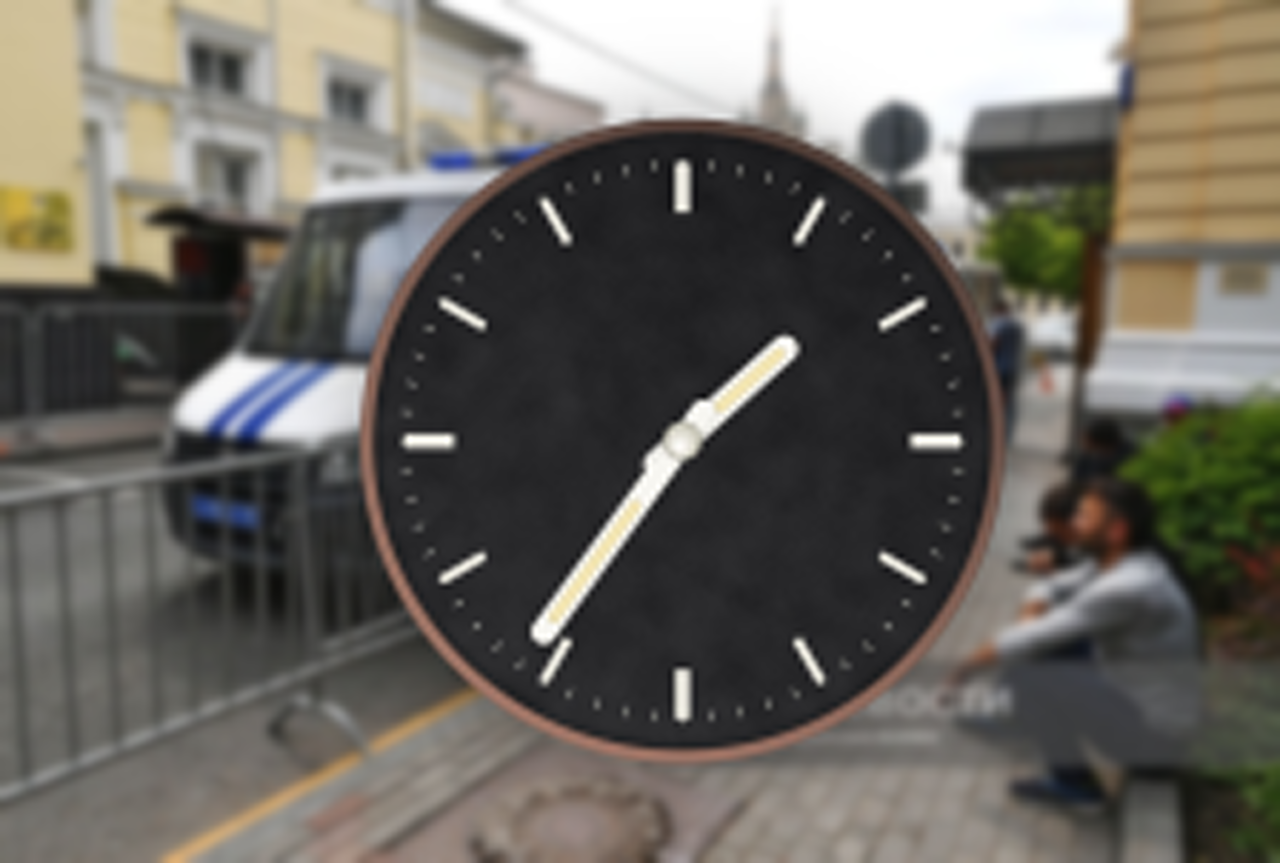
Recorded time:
1h36
